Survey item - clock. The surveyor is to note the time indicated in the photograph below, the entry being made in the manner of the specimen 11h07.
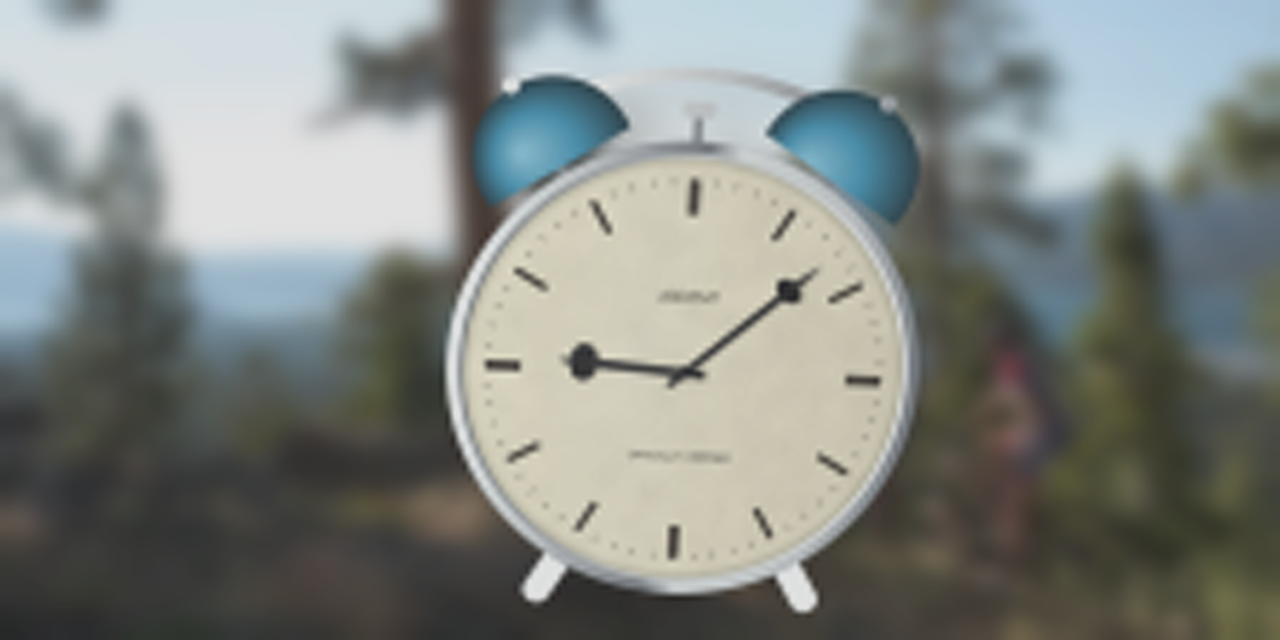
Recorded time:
9h08
